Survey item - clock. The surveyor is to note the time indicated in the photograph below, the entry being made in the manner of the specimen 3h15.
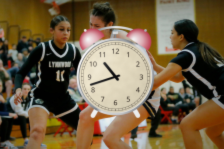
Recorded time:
10h42
